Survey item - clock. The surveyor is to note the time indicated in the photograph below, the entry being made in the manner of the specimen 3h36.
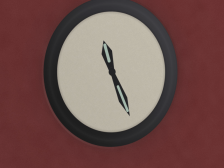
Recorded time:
11h26
